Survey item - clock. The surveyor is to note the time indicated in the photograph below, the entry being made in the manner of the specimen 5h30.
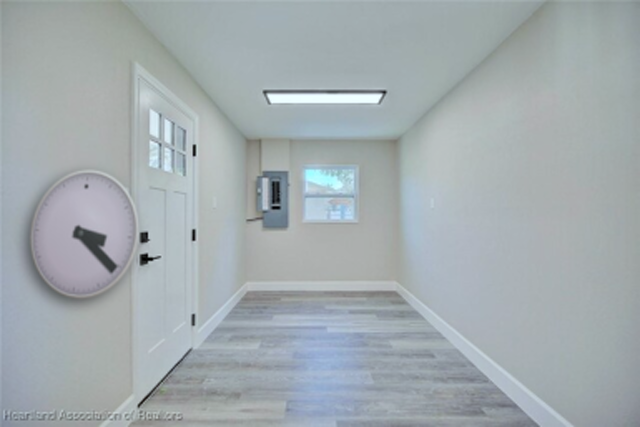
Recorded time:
3h21
